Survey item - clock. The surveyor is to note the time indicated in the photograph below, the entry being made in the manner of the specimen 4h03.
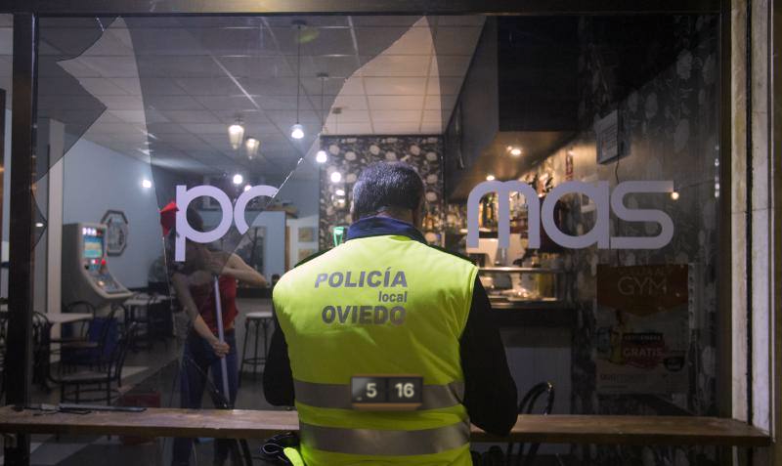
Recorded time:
5h16
